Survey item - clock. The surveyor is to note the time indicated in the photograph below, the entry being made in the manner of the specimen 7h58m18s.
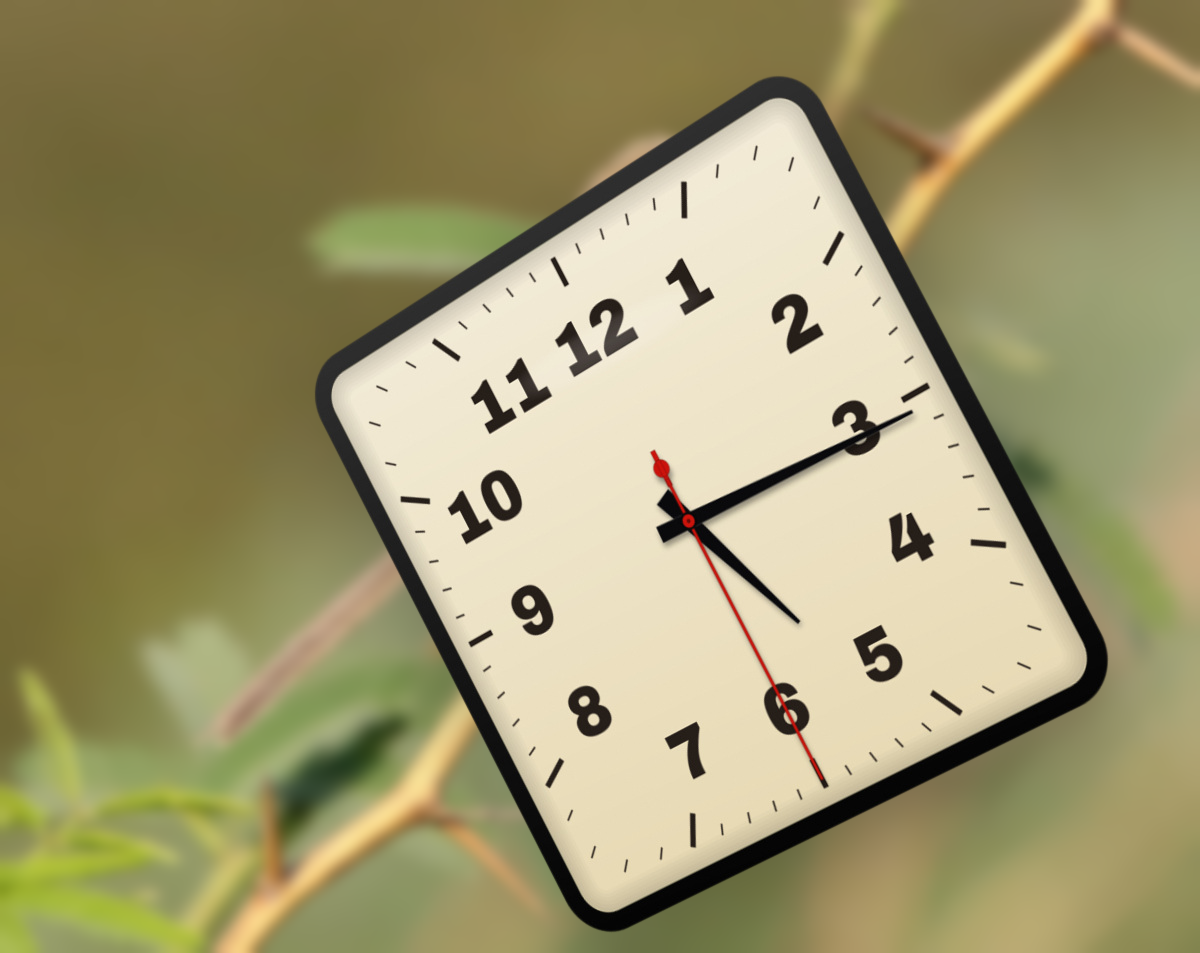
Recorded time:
5h15m30s
